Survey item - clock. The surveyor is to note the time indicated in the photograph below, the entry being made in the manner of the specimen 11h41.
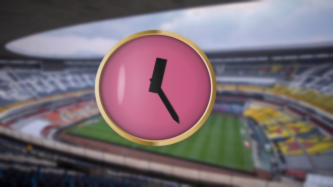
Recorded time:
12h25
